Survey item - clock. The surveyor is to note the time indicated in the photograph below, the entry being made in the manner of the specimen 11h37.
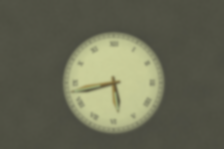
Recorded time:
5h43
